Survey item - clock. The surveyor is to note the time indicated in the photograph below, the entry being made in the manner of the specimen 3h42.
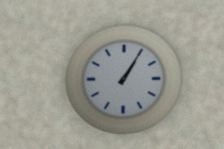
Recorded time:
1h05
